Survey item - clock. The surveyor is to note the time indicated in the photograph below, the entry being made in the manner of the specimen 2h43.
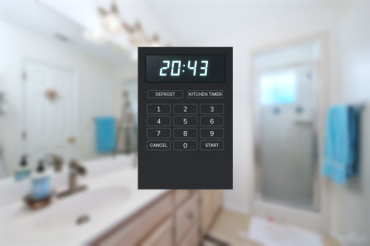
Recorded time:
20h43
